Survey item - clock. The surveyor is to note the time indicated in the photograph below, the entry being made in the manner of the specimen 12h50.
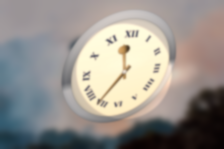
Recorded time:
11h36
